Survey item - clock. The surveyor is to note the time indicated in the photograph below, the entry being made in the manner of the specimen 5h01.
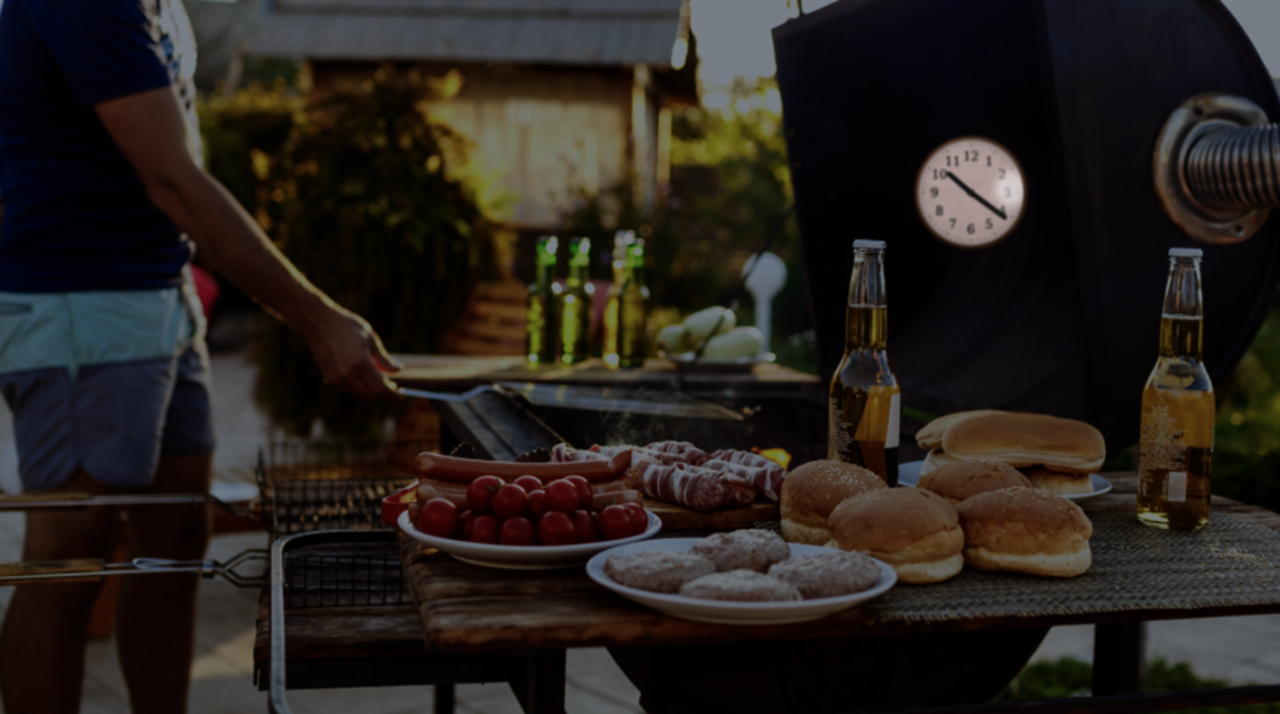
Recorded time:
10h21
